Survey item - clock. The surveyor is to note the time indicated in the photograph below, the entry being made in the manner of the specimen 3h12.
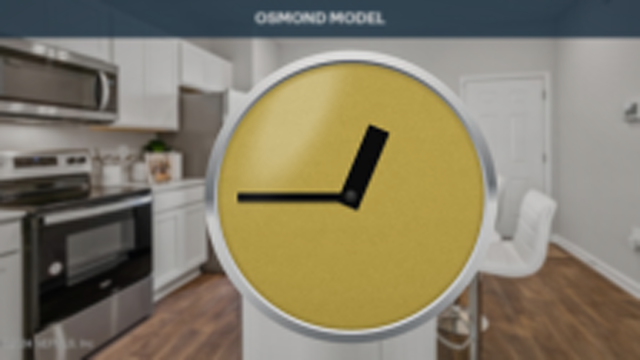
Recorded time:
12h45
